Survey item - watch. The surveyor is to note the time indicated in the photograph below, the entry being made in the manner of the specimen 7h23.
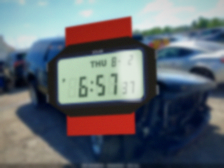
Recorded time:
6h57
